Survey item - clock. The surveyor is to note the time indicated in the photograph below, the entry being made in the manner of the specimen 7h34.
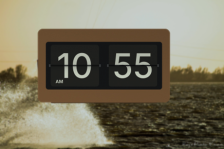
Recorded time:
10h55
